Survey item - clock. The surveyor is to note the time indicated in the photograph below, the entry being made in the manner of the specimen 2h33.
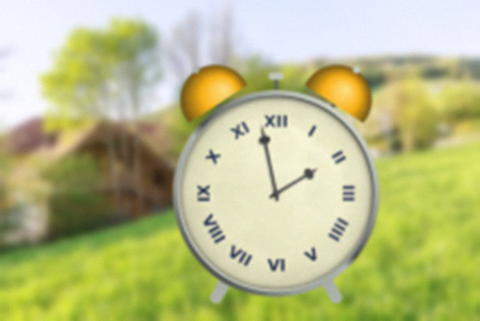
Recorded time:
1h58
